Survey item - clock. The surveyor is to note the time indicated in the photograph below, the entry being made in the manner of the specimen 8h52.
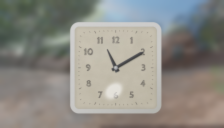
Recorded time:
11h10
